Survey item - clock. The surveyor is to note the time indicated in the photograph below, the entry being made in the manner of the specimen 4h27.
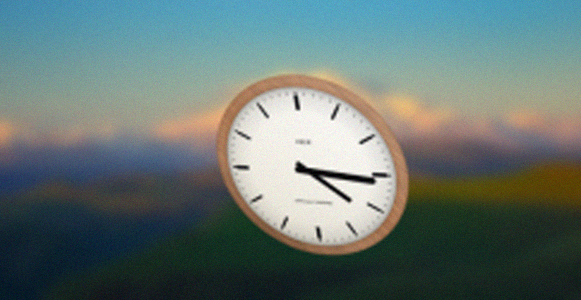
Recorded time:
4h16
